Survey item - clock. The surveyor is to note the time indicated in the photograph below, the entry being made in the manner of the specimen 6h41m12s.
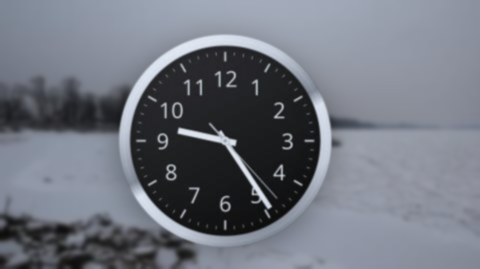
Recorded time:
9h24m23s
